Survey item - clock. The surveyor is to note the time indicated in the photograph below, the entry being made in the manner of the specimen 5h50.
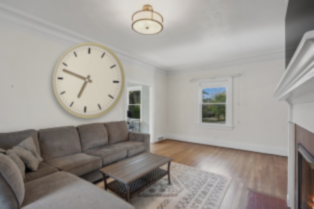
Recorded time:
6h48
